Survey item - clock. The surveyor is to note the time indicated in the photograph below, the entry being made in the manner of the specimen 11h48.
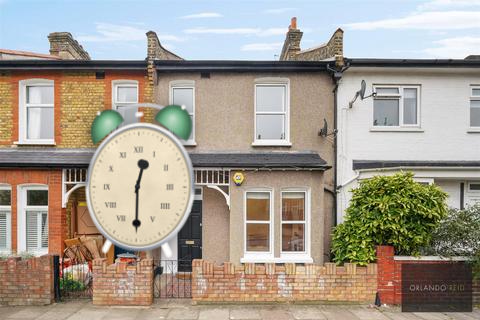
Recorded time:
12h30
